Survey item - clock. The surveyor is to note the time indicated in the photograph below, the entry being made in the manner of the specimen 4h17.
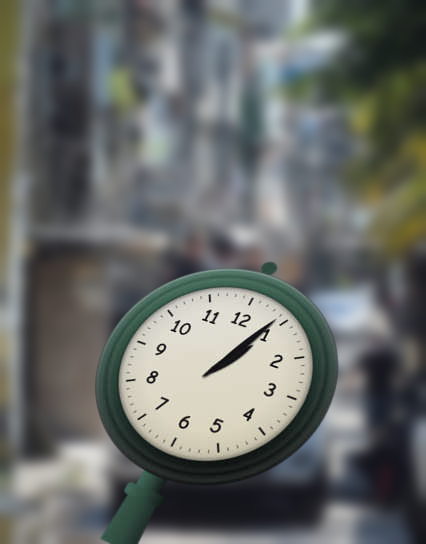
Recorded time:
1h04
